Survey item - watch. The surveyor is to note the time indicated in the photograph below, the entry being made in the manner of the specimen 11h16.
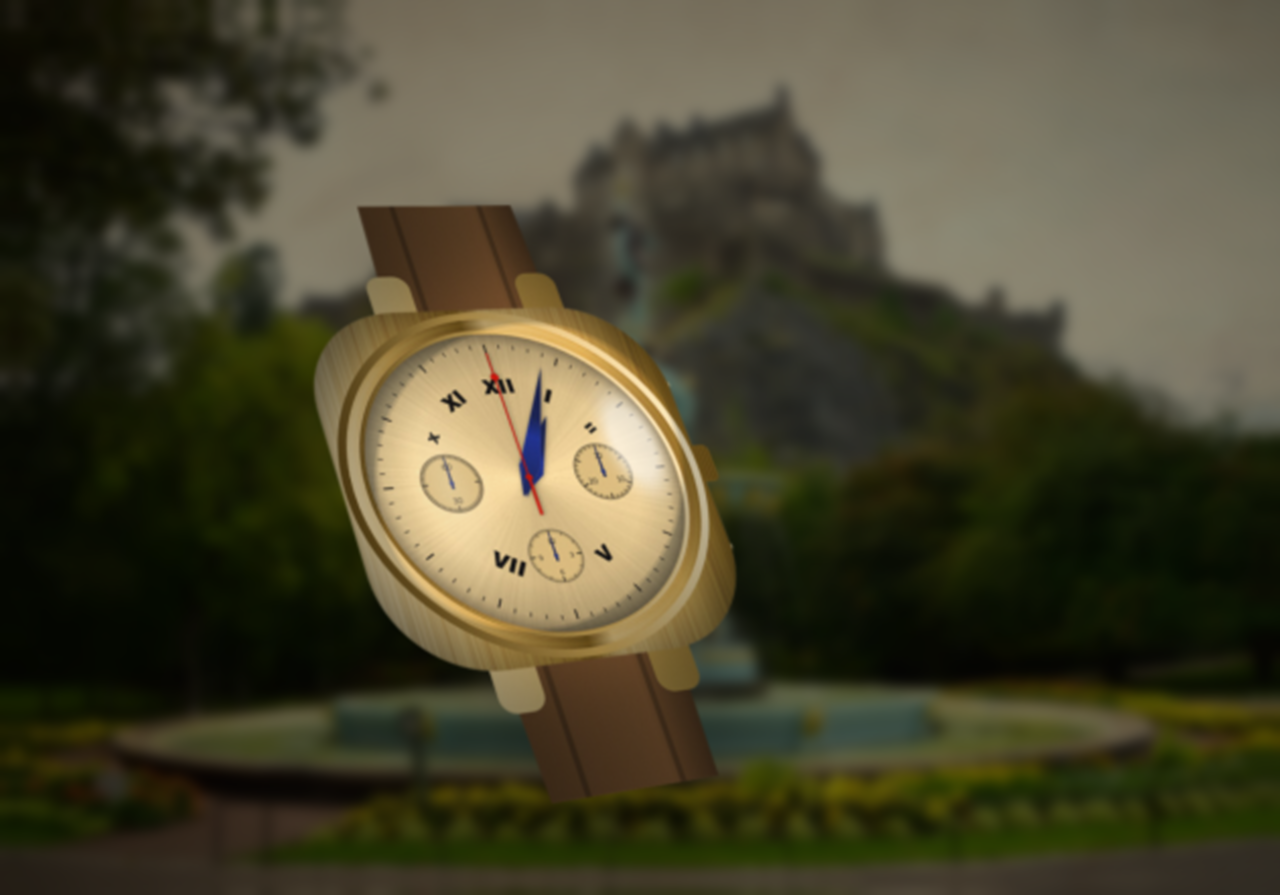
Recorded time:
1h04
